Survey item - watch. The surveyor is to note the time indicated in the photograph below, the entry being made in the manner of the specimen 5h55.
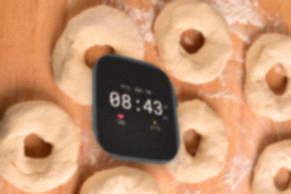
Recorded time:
8h43
